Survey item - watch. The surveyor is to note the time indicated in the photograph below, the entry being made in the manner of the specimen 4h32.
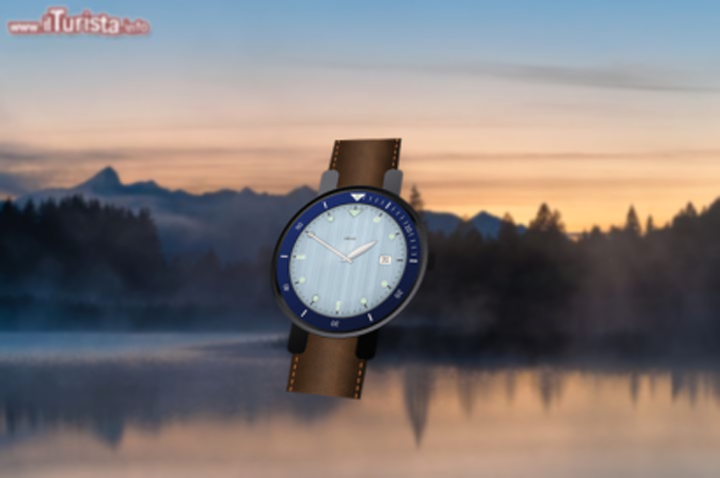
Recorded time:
1h50
